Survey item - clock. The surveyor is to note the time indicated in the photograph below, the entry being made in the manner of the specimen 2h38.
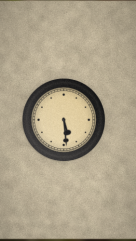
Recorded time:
5h29
